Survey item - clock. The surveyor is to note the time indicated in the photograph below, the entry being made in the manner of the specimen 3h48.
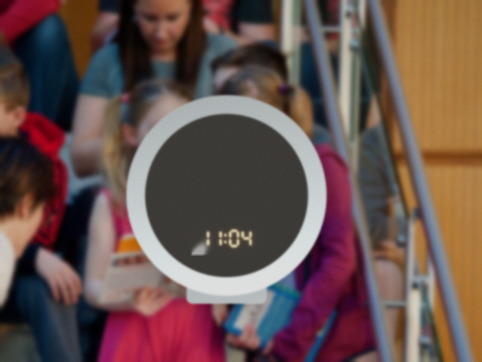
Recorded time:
11h04
